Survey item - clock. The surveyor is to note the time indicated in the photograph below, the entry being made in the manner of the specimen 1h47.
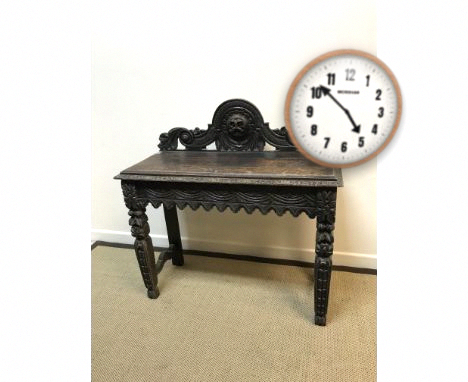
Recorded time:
4h52
